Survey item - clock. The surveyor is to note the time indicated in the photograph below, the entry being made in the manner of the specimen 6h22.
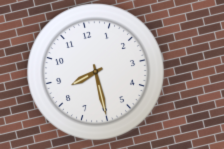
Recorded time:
8h30
